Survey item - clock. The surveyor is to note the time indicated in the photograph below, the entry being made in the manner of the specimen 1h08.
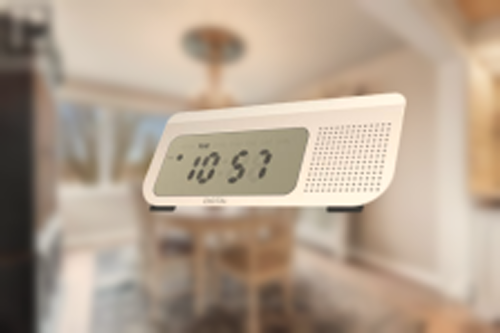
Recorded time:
10h57
